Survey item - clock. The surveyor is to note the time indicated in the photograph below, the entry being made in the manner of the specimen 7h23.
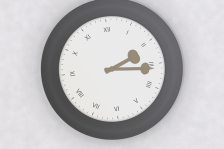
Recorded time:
2h16
